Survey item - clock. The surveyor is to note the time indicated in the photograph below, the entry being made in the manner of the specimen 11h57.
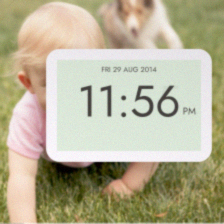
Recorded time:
11h56
